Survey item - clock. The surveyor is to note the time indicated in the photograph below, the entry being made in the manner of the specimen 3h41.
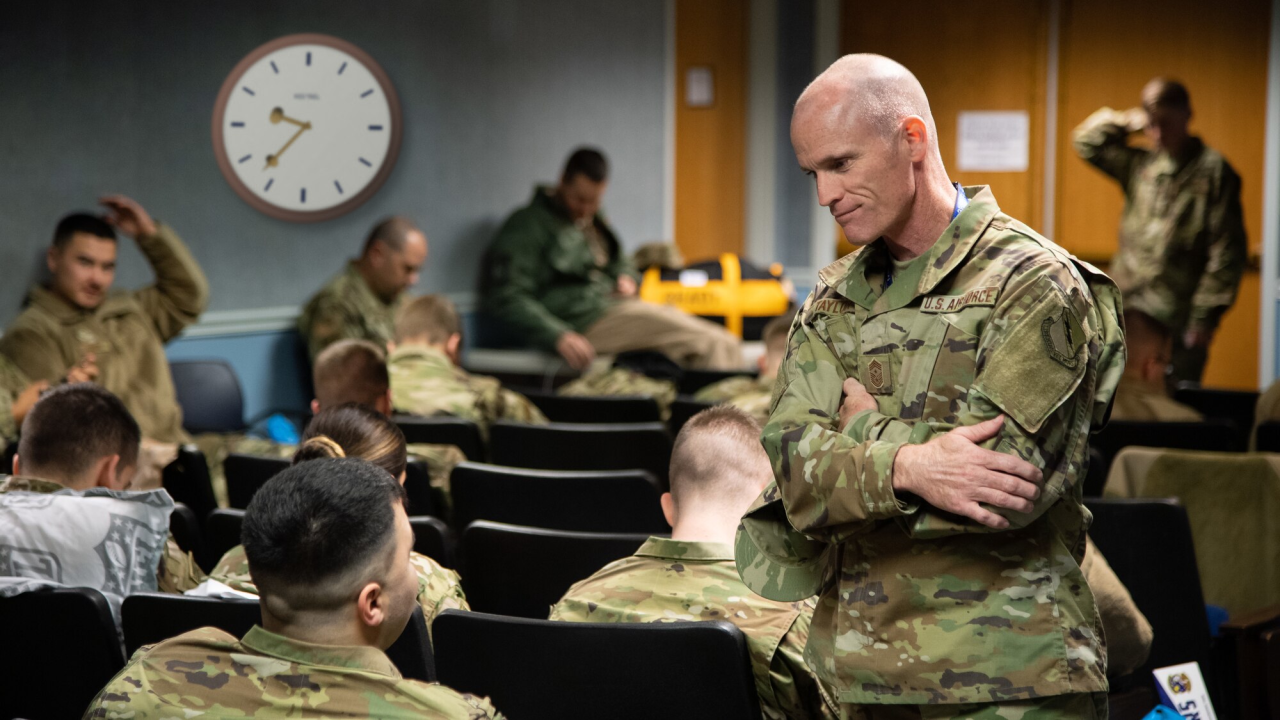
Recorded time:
9h37
